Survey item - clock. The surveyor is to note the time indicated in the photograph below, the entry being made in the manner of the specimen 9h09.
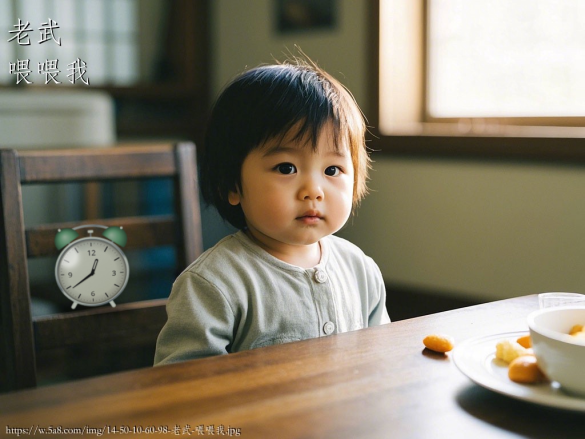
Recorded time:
12h39
